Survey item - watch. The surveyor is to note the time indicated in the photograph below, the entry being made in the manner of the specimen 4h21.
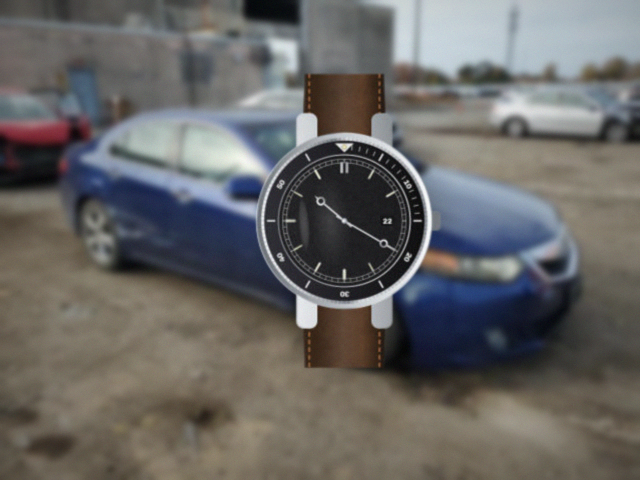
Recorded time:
10h20
